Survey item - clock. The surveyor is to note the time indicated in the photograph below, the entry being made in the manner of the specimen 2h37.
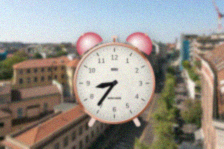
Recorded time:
8h36
